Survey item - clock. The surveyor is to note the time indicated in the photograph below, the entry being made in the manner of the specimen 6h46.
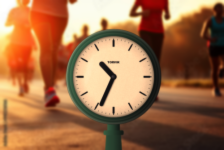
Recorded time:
10h34
